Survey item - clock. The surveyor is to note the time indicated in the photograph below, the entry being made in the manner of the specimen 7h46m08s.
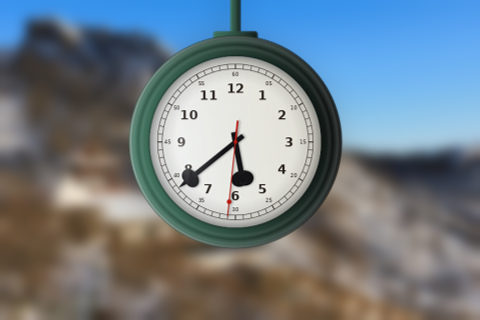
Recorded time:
5h38m31s
